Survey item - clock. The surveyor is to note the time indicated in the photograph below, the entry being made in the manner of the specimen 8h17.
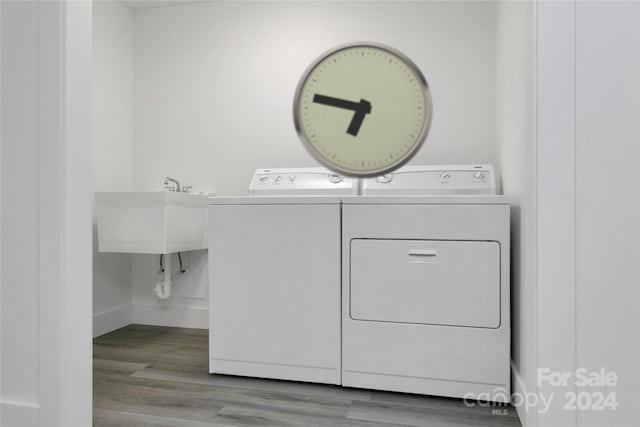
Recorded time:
6h47
